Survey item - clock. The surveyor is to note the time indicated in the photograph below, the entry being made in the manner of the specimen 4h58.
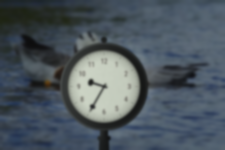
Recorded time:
9h35
